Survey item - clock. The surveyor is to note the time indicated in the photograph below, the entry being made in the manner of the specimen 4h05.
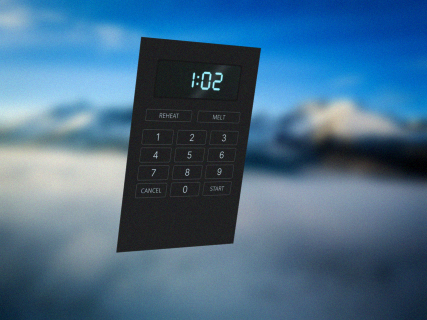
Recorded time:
1h02
